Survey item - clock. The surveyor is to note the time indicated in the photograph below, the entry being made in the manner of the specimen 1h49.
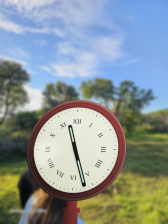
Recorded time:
11h27
